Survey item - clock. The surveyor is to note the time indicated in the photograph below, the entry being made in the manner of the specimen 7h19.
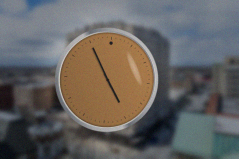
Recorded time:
4h55
